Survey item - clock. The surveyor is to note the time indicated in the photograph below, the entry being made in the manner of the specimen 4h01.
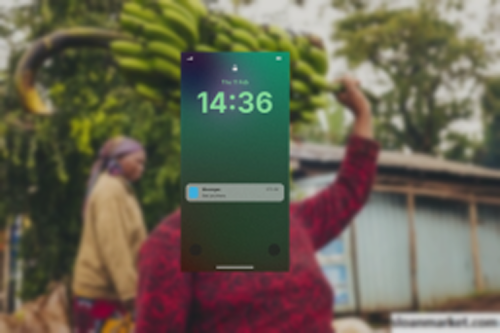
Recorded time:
14h36
